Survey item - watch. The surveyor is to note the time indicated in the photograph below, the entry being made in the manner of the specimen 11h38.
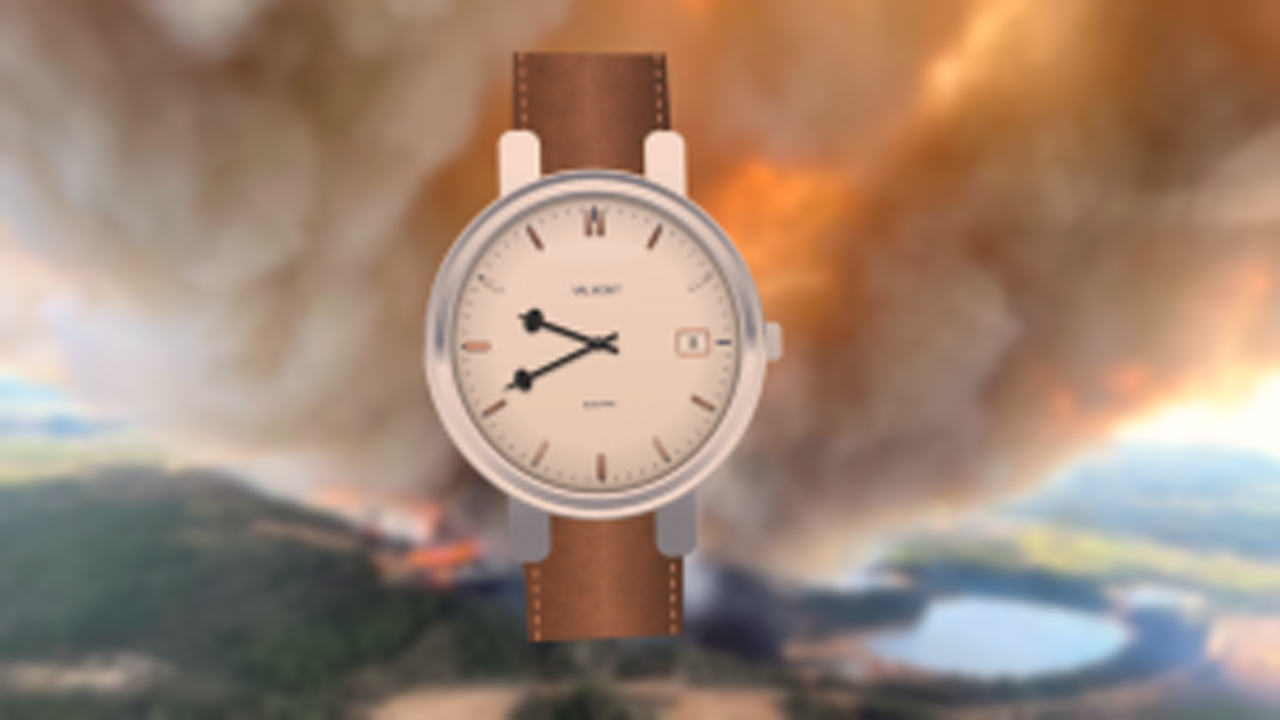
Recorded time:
9h41
